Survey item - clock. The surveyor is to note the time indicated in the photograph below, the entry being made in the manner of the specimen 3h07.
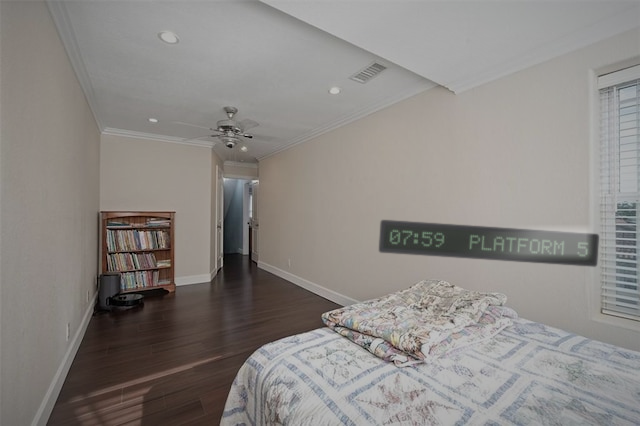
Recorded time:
7h59
